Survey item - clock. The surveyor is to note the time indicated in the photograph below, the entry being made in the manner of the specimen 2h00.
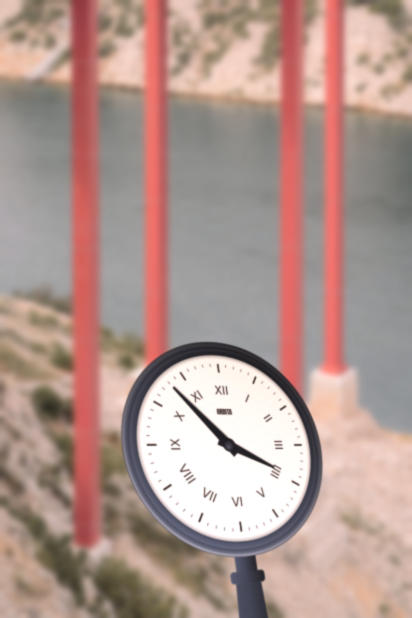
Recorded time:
3h53
